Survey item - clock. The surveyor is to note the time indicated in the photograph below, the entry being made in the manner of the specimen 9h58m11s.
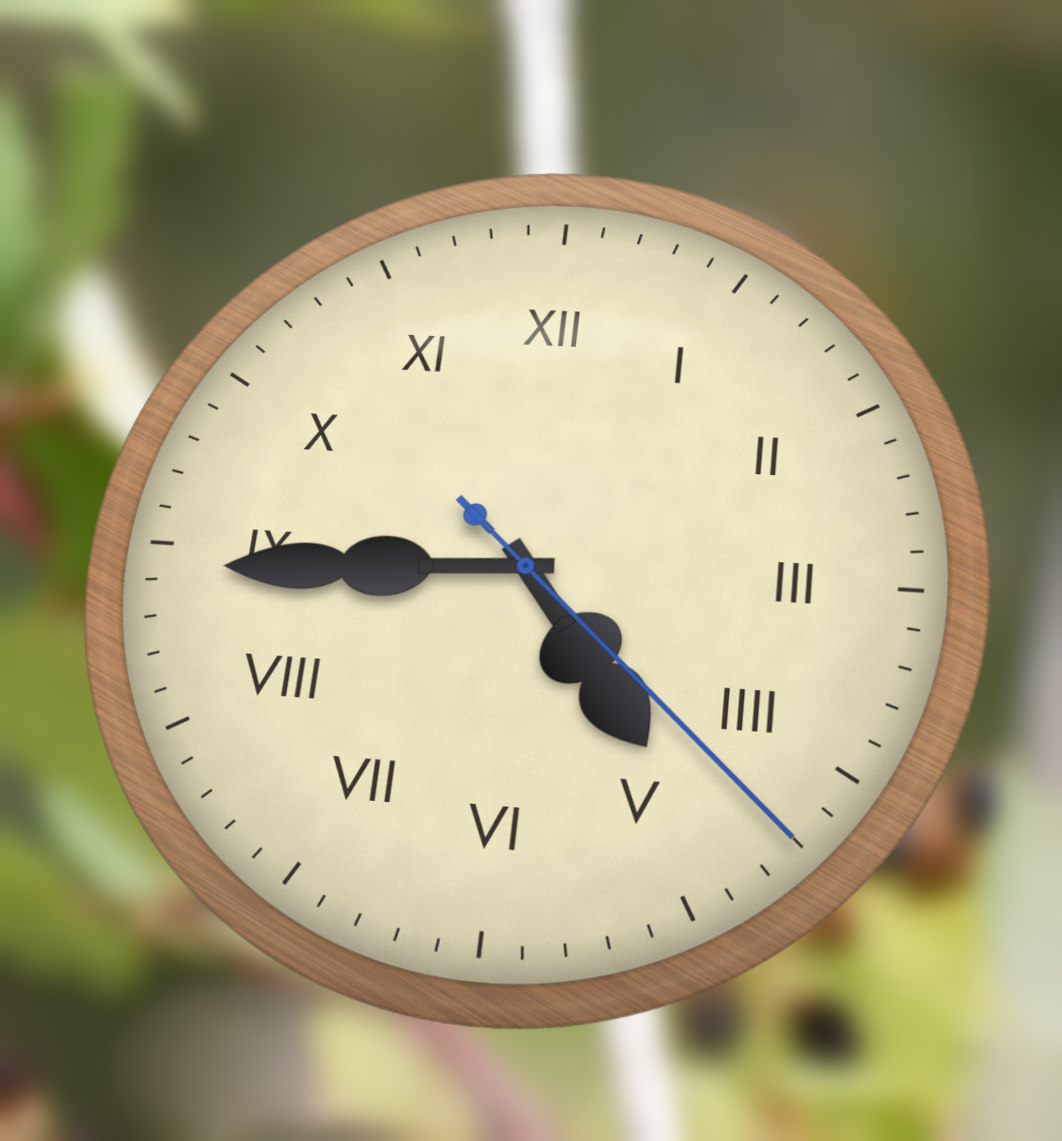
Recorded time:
4h44m22s
